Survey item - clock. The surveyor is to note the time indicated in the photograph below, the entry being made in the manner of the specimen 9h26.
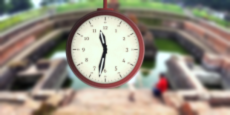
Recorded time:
11h32
